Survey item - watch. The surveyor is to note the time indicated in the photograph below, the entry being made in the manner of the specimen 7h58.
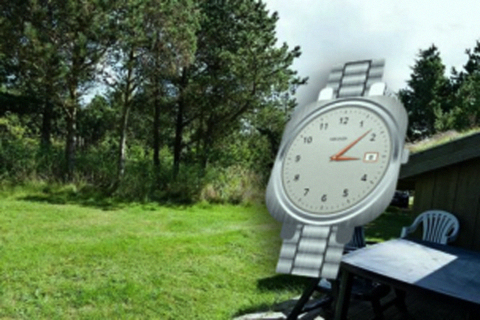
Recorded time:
3h08
